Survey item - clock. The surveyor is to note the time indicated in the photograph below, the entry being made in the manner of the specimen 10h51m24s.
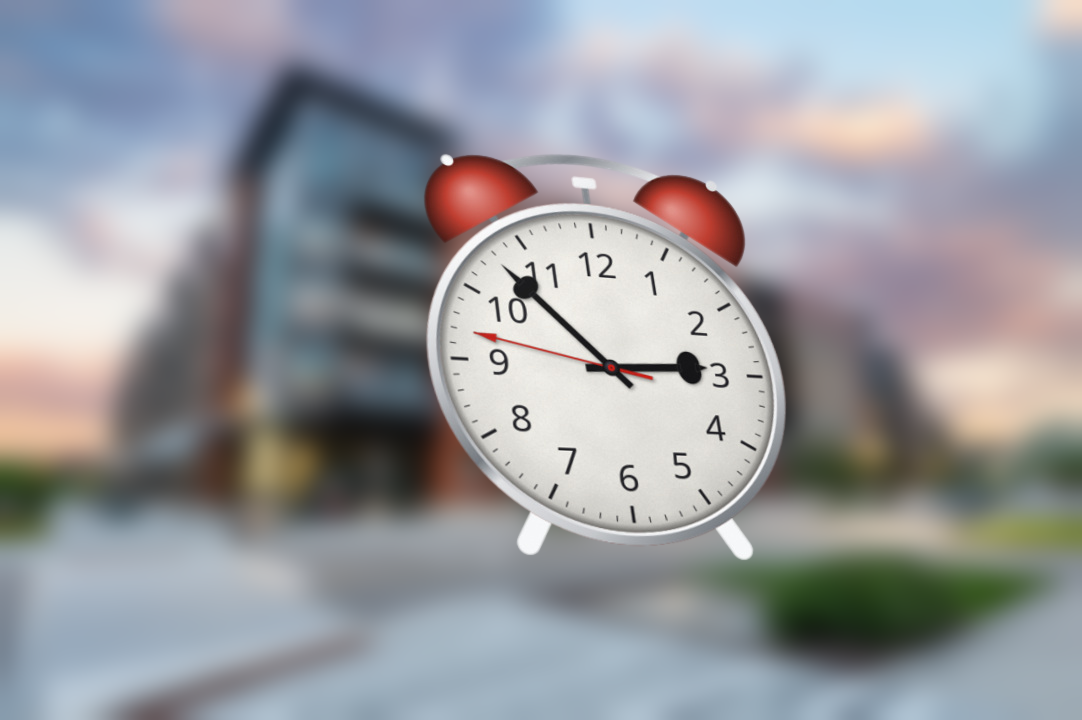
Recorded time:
2h52m47s
